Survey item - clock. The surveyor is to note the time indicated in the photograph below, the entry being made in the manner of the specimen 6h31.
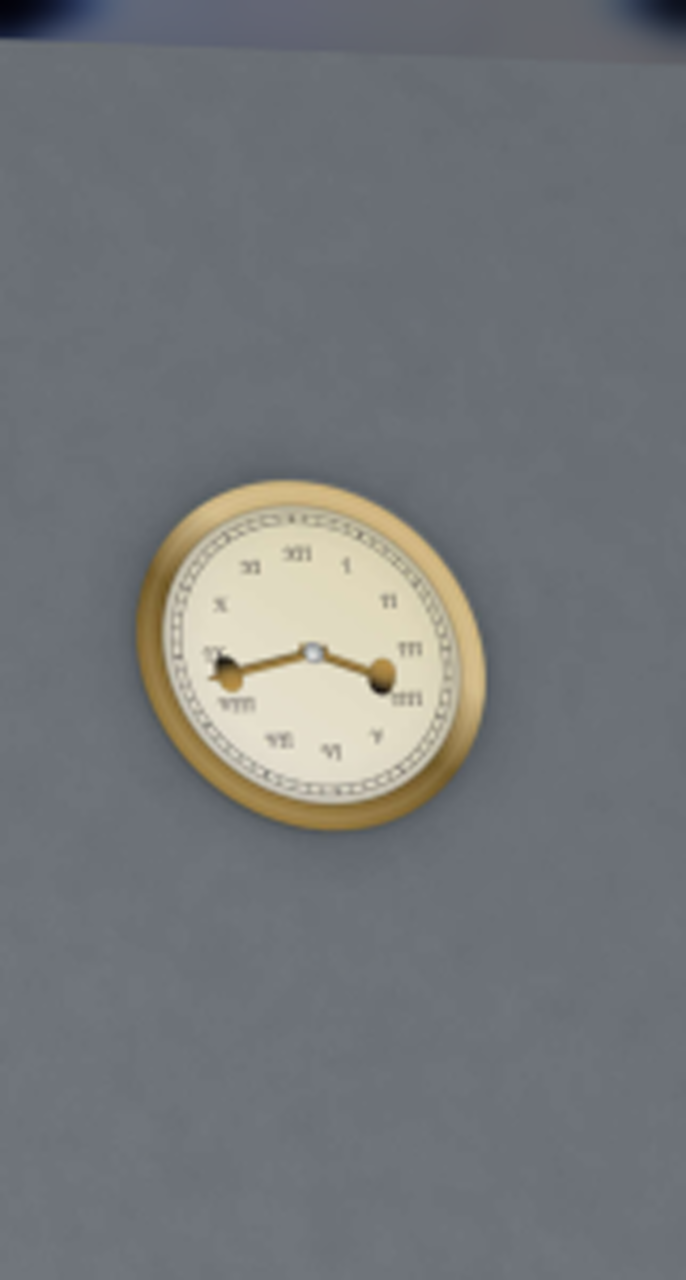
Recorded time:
3h43
